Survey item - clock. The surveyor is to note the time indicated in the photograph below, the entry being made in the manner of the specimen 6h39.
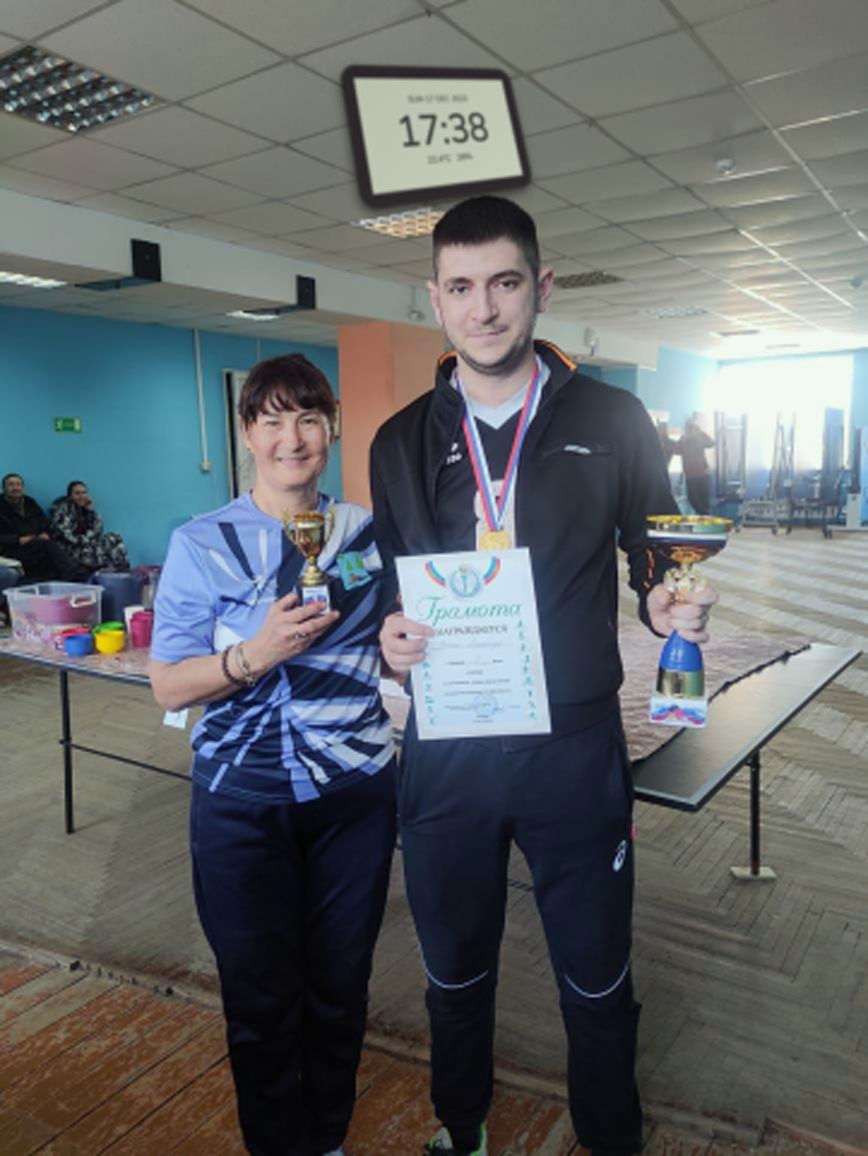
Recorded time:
17h38
